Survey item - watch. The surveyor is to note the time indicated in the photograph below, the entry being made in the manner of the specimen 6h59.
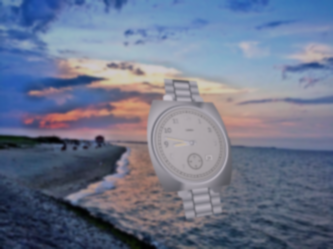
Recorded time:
8h47
